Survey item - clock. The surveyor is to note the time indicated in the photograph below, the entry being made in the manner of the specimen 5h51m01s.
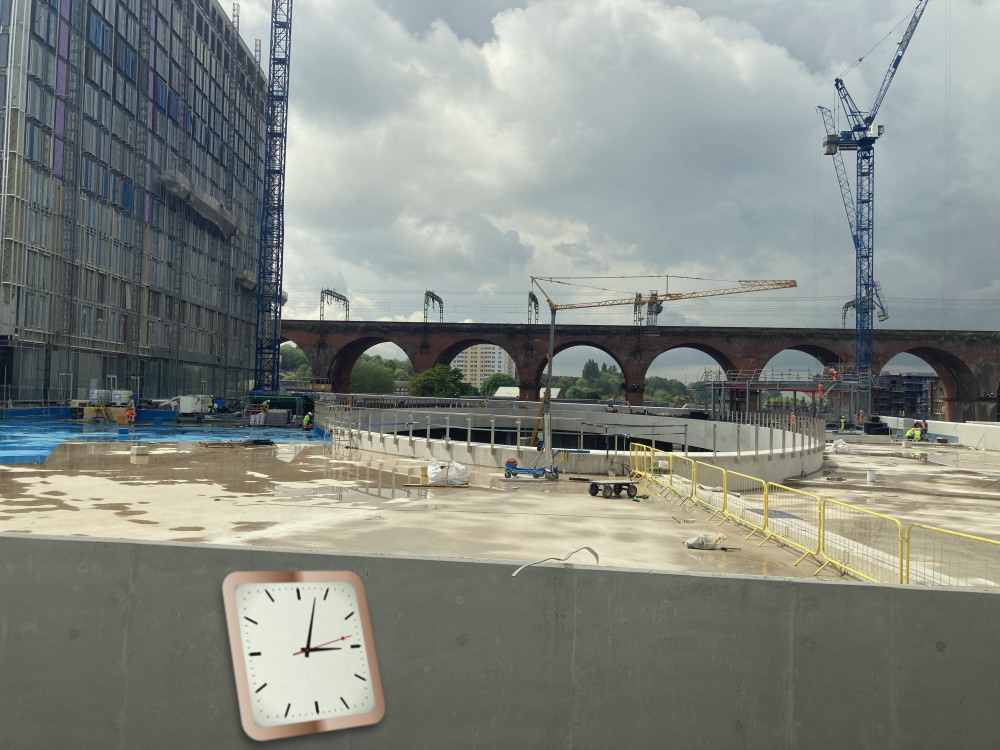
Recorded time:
3h03m13s
